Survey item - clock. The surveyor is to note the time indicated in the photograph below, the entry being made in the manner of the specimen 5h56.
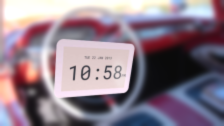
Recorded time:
10h58
